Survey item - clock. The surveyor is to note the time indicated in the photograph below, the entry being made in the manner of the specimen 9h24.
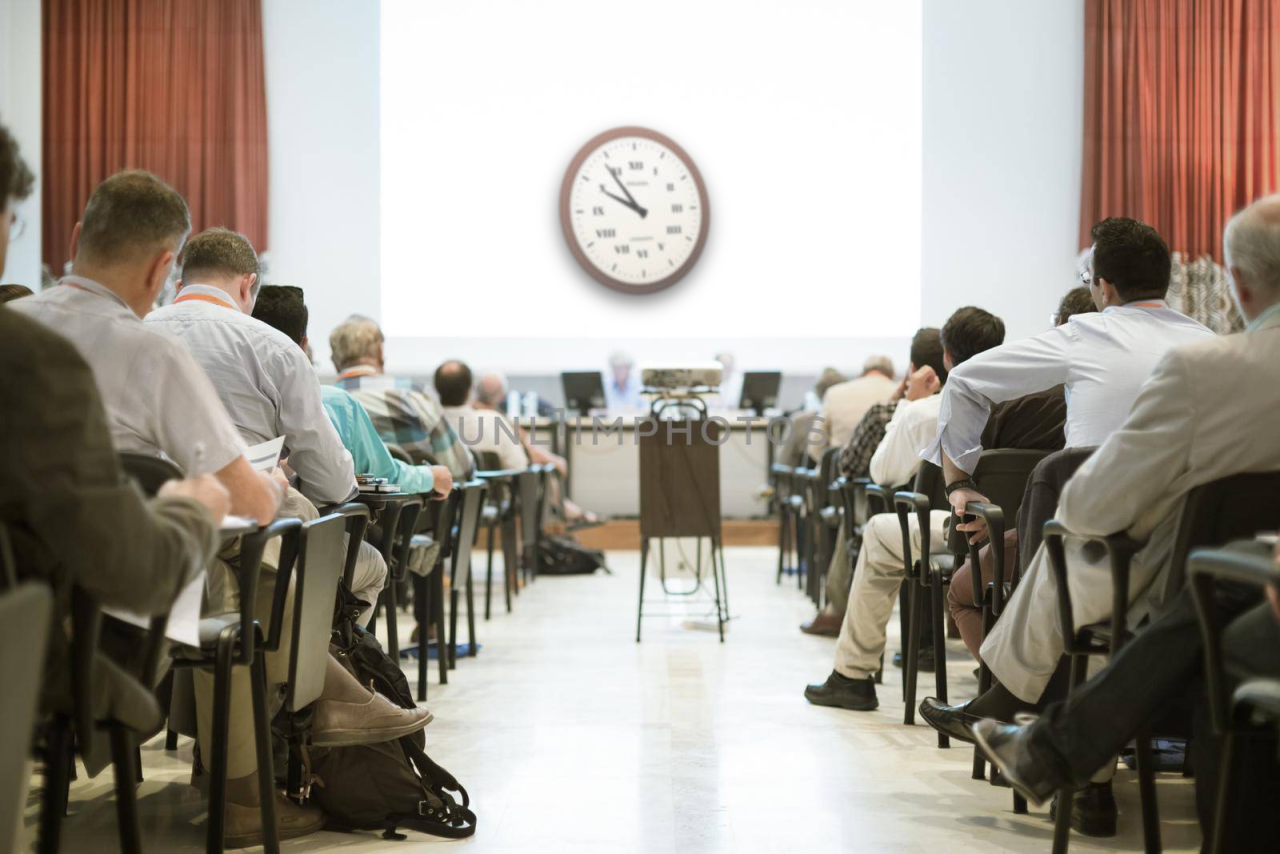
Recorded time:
9h54
